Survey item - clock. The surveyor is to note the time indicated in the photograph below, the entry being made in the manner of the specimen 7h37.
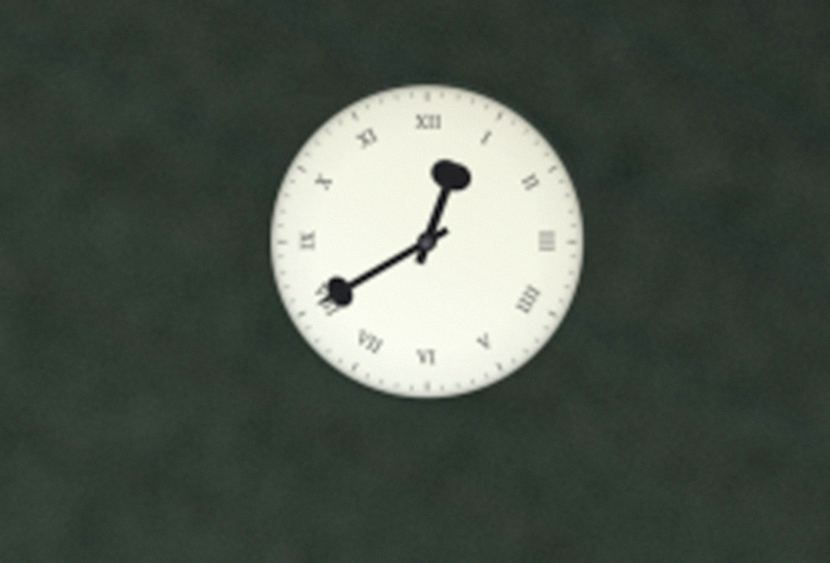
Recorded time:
12h40
